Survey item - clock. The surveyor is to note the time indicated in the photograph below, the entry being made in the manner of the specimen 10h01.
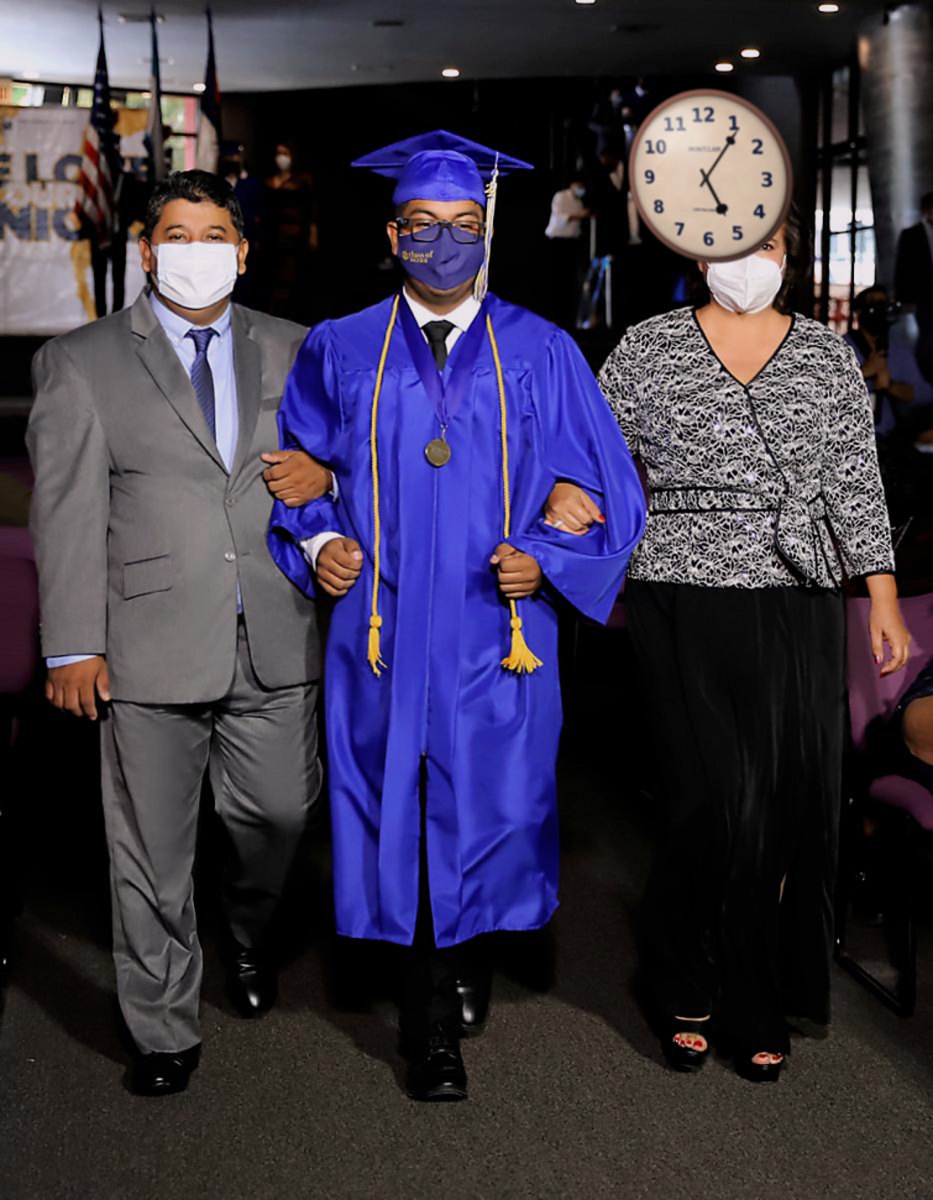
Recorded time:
5h06
